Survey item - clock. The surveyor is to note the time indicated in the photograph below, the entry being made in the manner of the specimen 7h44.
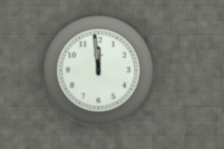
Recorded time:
11h59
